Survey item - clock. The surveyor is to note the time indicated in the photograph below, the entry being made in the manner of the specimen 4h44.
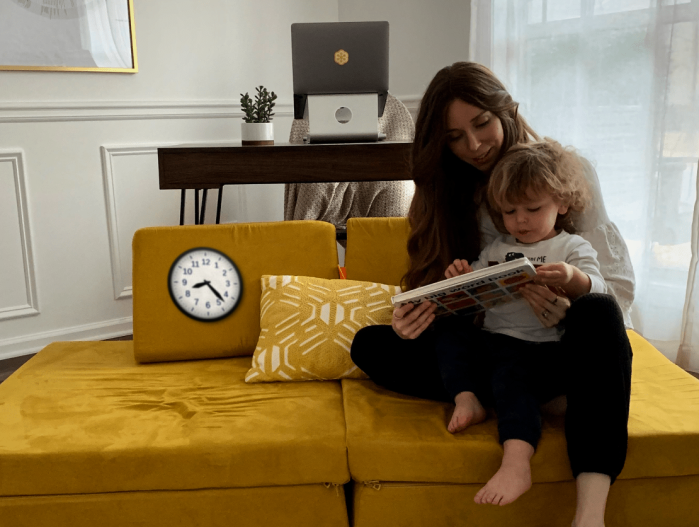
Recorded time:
8h23
